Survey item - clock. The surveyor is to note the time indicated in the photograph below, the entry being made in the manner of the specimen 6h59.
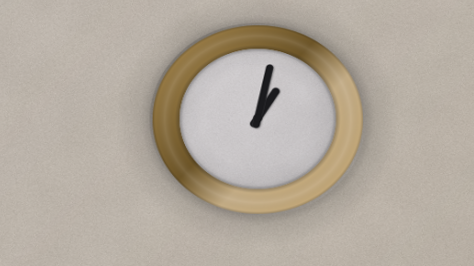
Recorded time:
1h02
